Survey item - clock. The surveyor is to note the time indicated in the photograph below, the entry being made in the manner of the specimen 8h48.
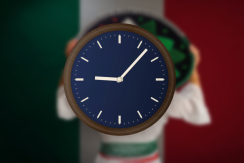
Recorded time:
9h07
